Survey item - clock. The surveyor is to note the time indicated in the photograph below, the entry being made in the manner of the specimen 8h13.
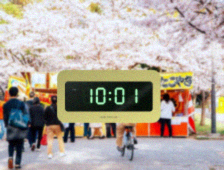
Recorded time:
10h01
